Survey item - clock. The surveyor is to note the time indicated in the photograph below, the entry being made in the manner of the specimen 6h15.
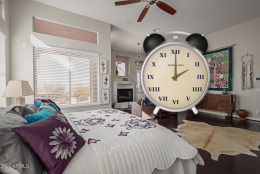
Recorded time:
2h00
